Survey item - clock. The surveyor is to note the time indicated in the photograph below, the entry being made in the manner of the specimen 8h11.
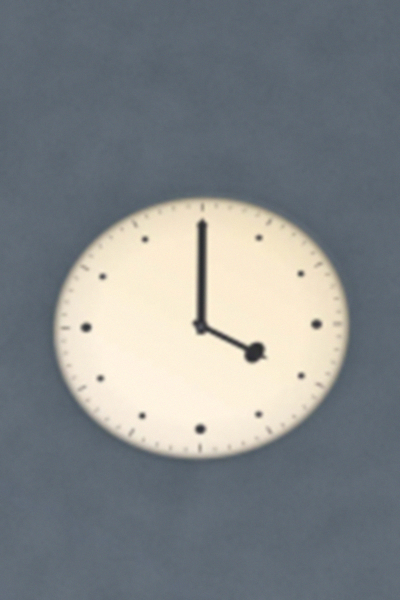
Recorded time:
4h00
